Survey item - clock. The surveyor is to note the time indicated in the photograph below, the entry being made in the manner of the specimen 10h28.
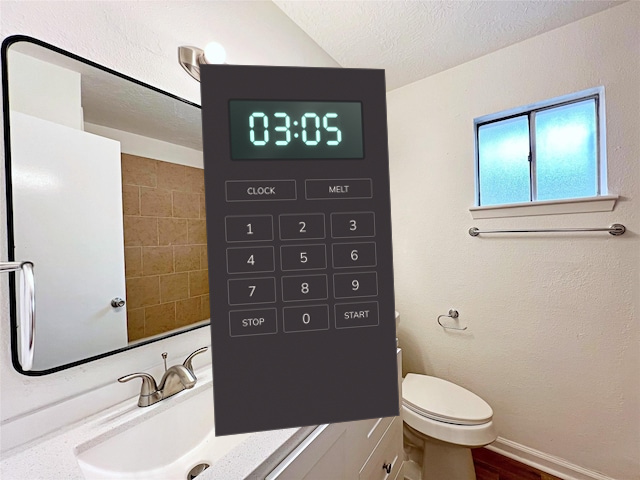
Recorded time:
3h05
